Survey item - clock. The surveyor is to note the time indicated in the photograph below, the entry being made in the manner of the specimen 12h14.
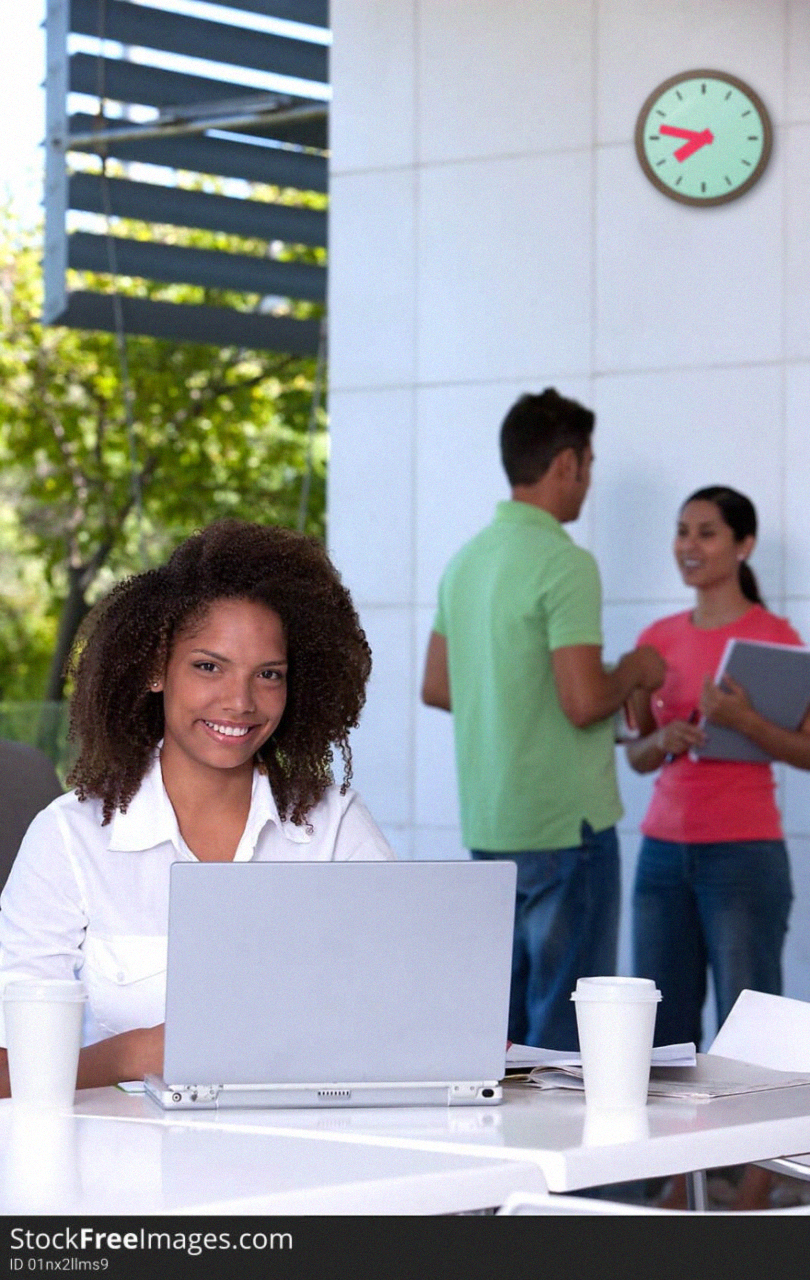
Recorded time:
7h47
